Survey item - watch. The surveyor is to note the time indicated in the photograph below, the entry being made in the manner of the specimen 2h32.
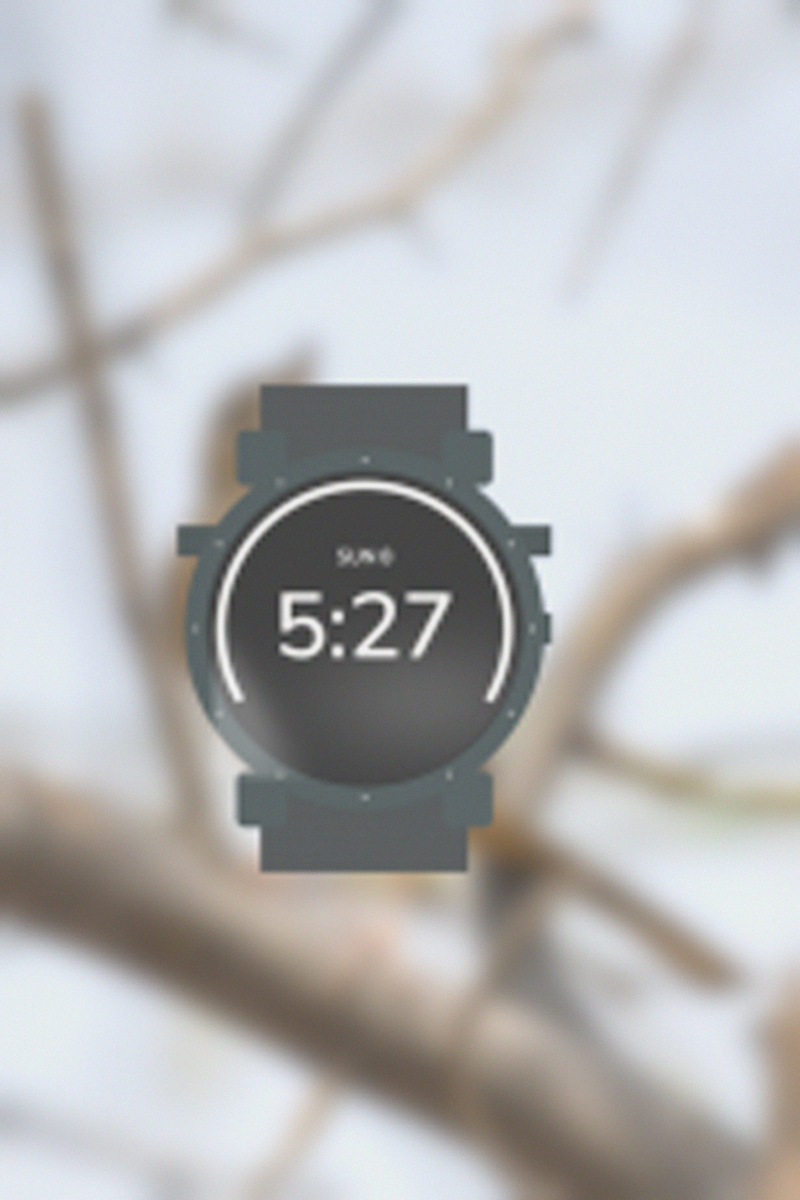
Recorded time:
5h27
